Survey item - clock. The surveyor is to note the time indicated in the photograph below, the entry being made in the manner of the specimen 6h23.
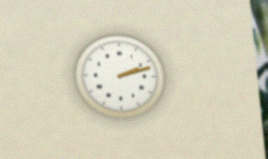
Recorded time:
2h12
